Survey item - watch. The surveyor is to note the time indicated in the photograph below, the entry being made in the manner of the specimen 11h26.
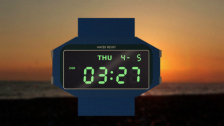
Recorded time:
3h27
